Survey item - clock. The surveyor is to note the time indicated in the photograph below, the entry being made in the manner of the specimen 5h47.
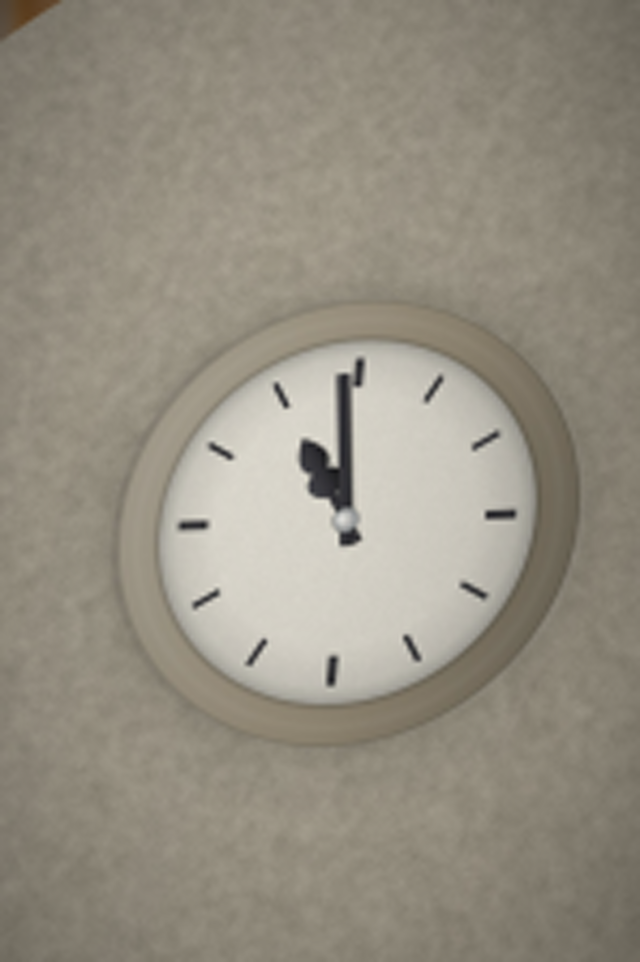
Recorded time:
10h59
